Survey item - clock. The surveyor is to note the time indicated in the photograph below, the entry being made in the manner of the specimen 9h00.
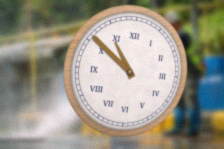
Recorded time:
10h51
